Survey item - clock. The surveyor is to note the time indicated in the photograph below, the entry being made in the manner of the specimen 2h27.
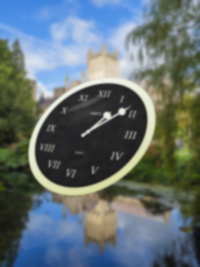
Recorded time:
1h08
